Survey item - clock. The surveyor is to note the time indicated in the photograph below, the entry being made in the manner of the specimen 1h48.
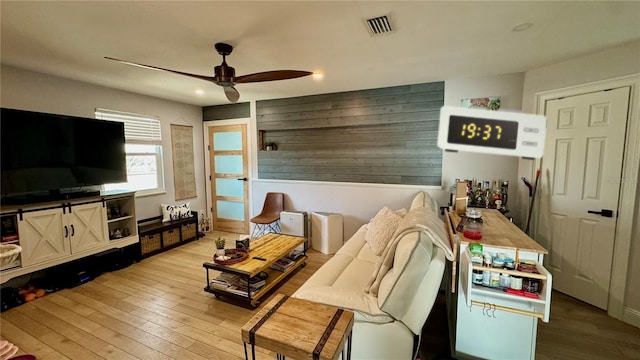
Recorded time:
19h37
